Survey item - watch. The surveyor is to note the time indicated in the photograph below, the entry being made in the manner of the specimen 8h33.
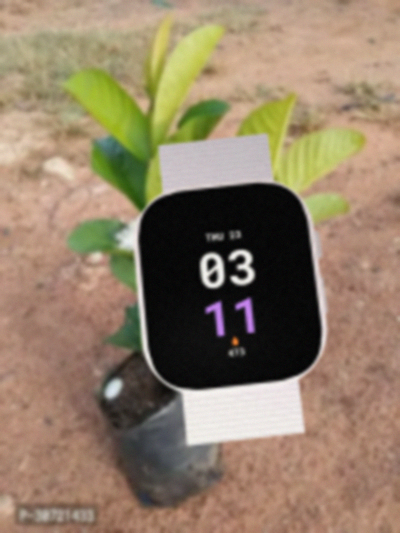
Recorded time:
3h11
